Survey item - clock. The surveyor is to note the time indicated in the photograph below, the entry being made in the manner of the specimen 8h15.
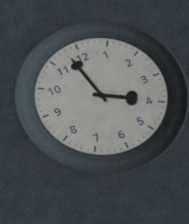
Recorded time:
3h58
